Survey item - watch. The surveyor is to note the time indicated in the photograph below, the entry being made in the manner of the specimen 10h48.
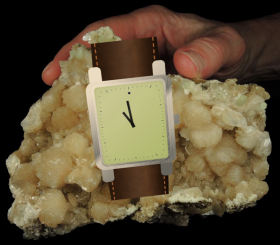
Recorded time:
10h59
